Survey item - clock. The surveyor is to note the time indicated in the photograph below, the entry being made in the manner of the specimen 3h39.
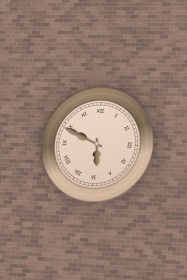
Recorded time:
5h49
